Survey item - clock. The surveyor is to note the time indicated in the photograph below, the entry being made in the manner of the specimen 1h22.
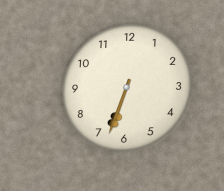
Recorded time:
6h33
